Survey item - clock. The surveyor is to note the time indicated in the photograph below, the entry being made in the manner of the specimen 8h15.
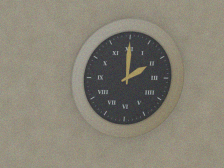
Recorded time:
2h00
